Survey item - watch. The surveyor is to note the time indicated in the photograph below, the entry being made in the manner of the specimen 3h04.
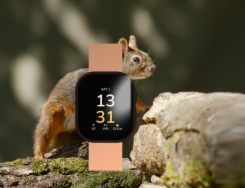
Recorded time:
13h31
